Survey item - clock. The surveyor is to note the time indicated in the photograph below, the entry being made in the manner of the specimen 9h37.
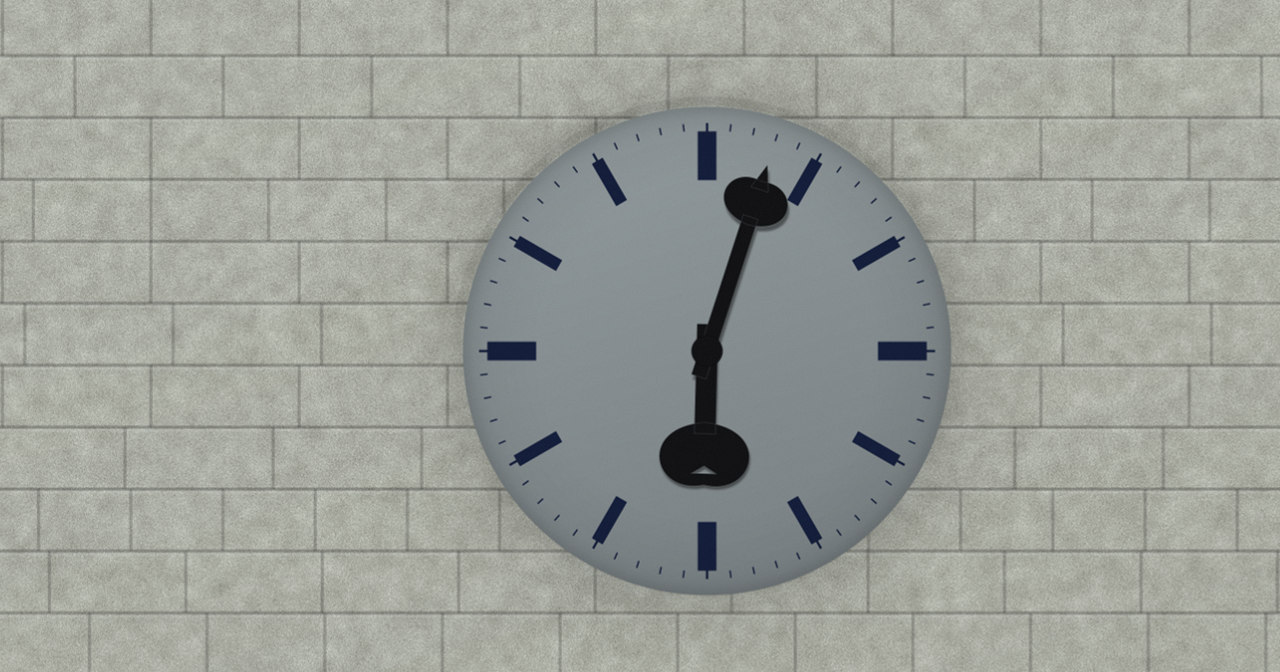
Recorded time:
6h03
